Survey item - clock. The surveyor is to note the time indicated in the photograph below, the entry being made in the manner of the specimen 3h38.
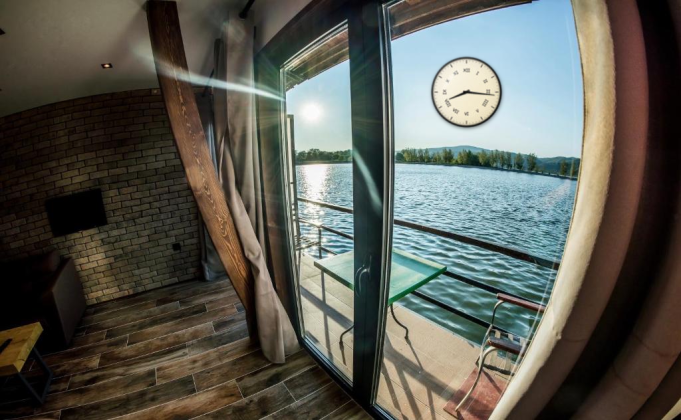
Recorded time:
8h16
